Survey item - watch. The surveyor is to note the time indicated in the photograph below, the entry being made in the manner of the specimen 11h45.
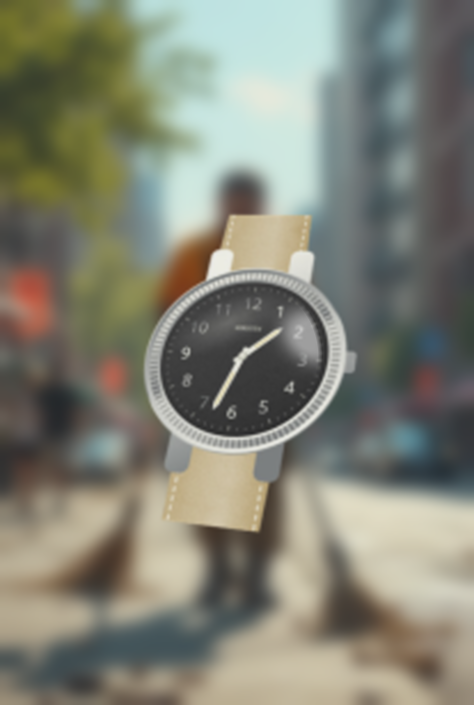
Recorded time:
1h33
